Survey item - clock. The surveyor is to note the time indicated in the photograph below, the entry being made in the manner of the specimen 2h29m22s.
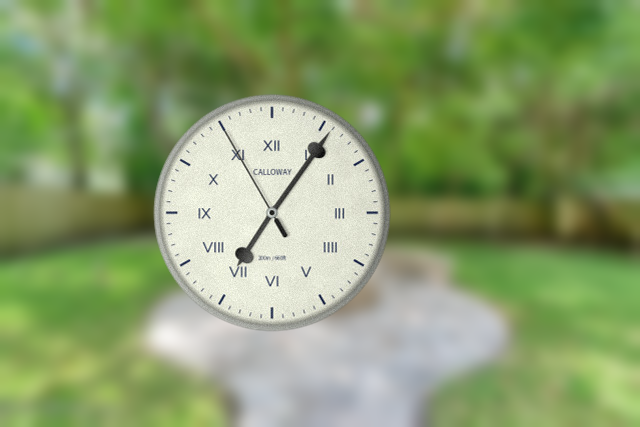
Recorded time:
7h05m55s
